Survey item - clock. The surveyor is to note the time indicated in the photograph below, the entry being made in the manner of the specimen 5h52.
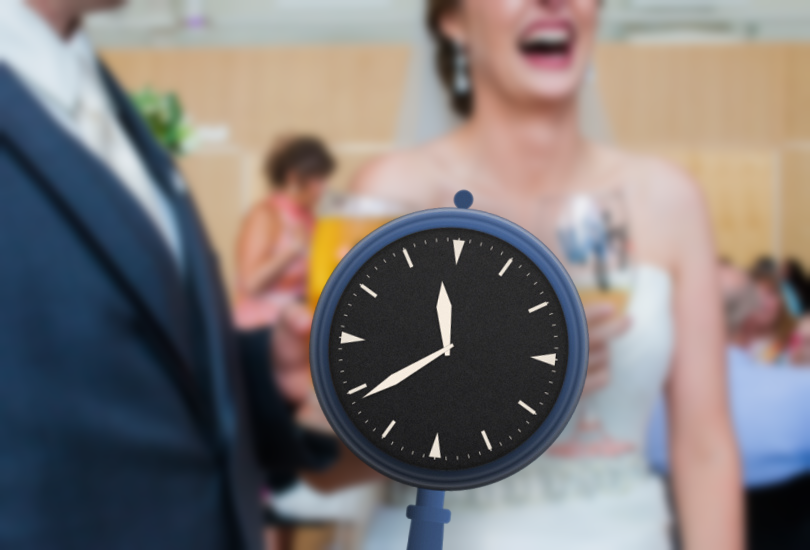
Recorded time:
11h39
